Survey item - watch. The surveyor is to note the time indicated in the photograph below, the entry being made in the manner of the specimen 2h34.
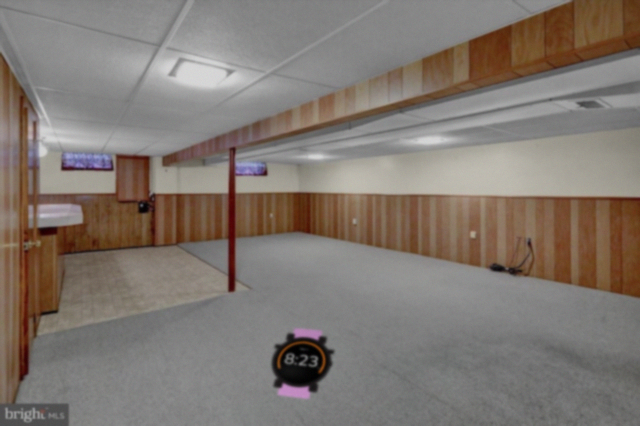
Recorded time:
8h23
